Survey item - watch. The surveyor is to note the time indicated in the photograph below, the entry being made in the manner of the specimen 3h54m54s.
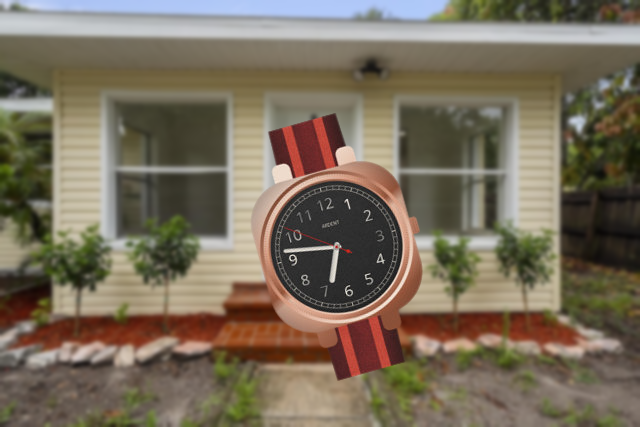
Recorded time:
6h46m51s
